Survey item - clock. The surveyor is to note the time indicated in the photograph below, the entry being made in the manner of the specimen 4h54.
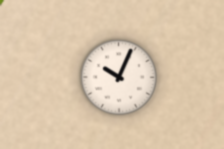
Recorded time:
10h04
